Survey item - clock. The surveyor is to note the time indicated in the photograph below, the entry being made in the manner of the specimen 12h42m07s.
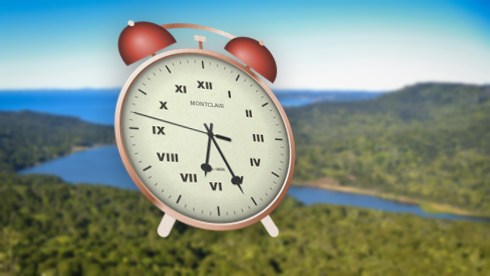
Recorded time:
6h25m47s
